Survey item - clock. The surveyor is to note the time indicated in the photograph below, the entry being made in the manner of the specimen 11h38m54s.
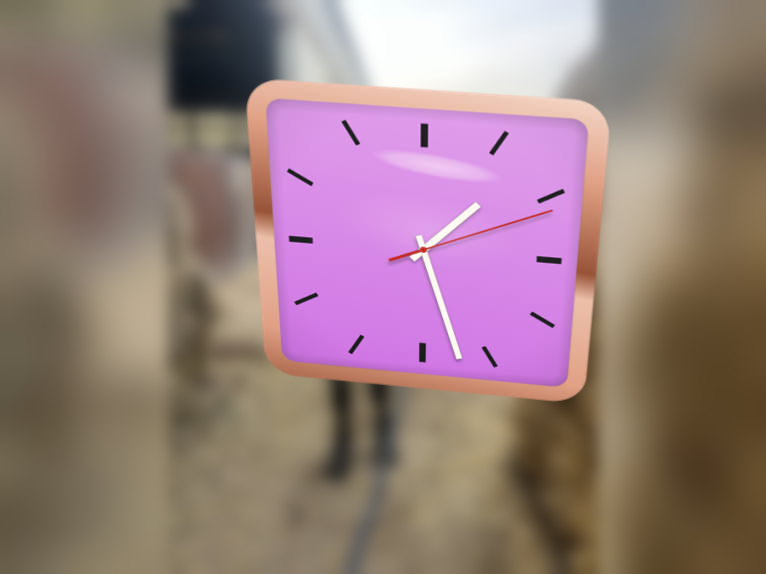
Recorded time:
1h27m11s
